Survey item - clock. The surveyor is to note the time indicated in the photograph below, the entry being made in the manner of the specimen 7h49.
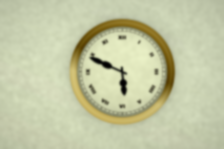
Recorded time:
5h49
